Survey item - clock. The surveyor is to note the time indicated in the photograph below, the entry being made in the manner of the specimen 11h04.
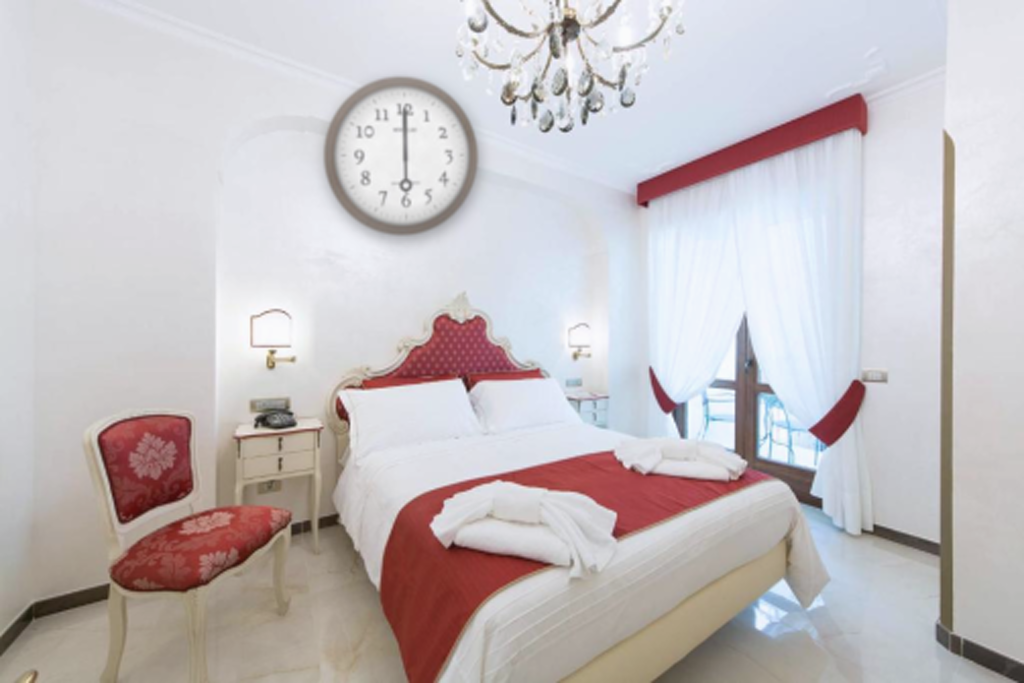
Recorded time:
6h00
